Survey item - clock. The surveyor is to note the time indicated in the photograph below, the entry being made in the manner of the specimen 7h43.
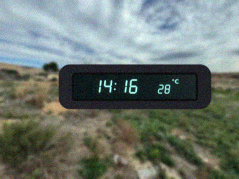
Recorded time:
14h16
